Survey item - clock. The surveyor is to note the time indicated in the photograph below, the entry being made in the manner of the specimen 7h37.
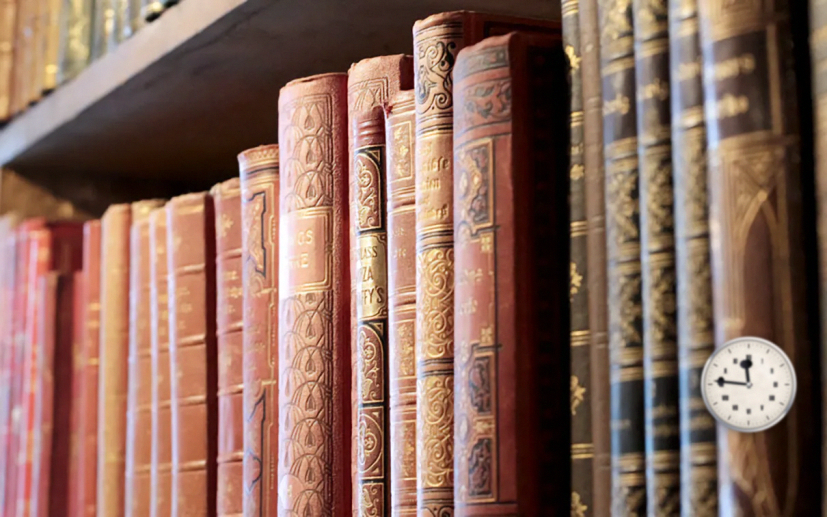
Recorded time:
11h46
